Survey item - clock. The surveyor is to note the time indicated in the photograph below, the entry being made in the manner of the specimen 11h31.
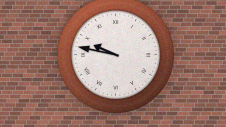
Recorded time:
9h47
